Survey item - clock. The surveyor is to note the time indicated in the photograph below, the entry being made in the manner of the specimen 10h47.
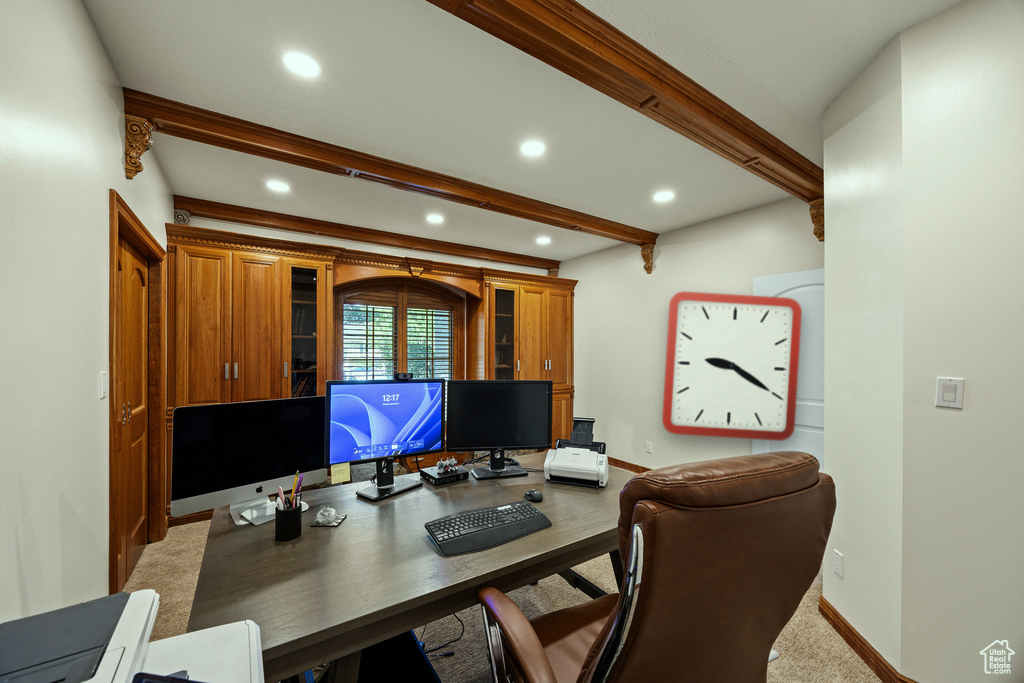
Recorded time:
9h20
